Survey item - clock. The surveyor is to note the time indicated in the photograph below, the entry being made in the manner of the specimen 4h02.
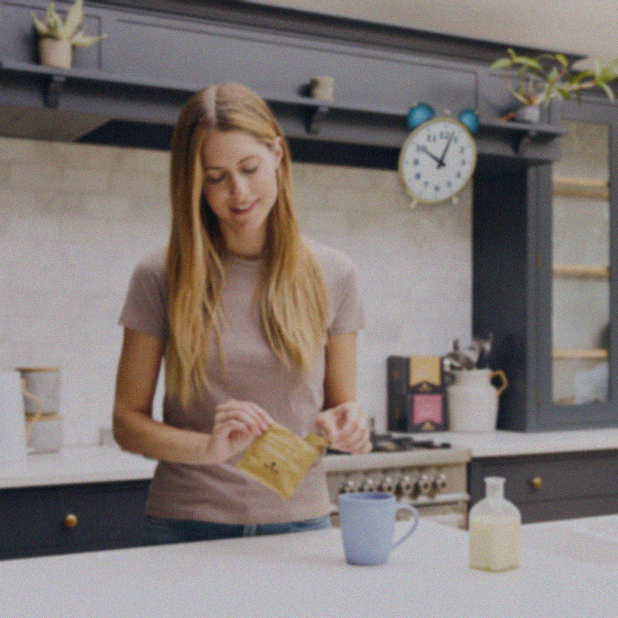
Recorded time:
10h03
